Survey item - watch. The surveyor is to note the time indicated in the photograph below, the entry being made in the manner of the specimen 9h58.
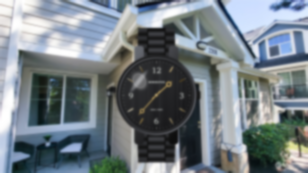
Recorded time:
1h37
